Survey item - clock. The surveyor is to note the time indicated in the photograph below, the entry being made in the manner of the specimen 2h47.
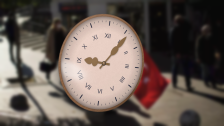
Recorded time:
9h06
